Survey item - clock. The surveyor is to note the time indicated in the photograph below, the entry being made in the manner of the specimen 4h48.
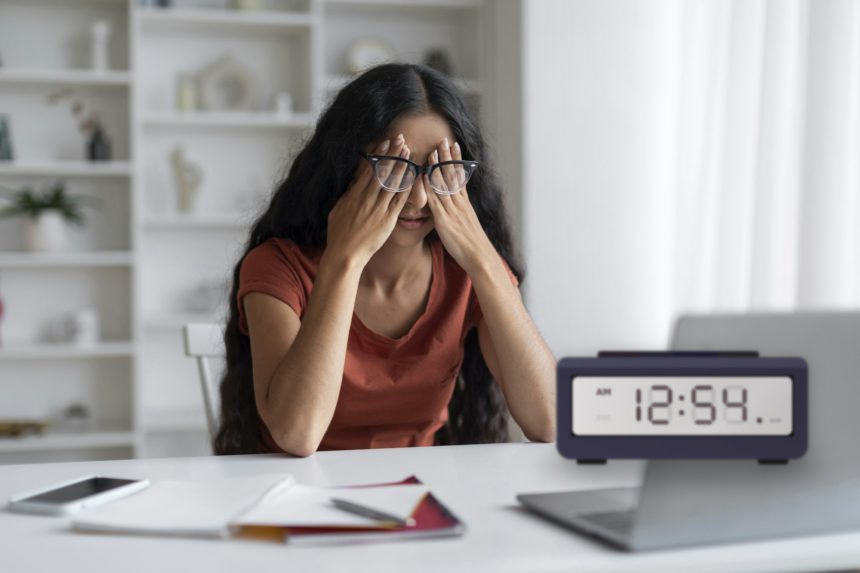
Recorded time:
12h54
